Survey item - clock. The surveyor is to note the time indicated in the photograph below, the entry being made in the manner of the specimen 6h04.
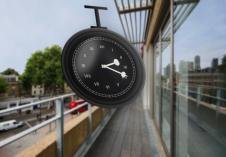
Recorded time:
2h19
